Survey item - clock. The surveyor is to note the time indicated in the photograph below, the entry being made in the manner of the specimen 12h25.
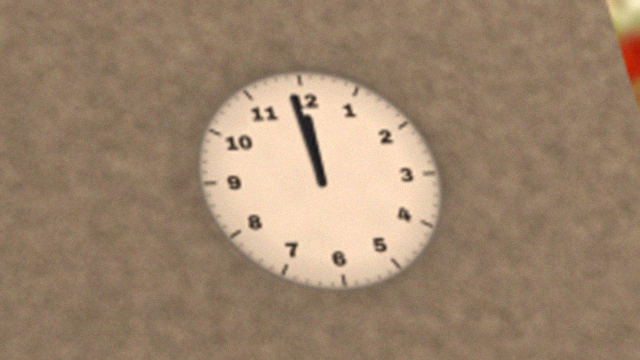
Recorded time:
11h59
